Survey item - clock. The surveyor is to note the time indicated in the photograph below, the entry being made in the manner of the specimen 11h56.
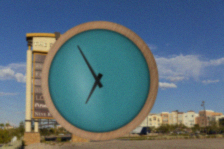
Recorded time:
6h55
